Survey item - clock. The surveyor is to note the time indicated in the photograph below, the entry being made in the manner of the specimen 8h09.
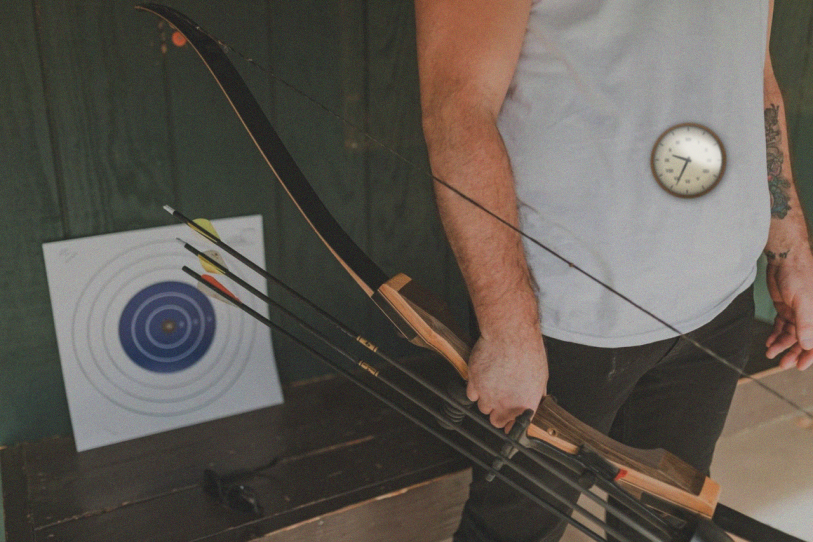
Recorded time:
9h34
